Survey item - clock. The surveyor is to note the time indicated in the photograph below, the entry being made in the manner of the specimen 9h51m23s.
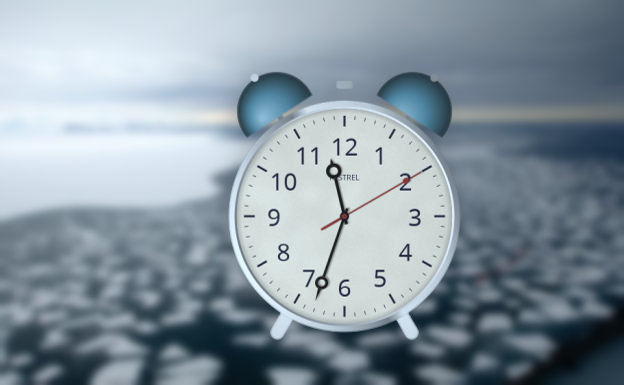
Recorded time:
11h33m10s
